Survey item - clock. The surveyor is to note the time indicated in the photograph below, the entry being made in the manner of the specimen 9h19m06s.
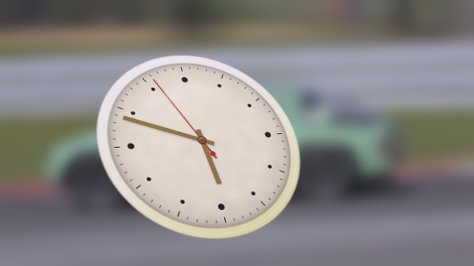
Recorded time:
5h48m56s
